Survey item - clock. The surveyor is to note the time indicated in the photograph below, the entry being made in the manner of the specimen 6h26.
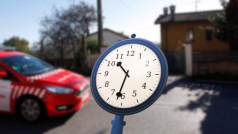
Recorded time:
10h32
